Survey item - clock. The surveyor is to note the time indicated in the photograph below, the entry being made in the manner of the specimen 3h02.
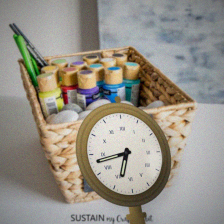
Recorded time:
6h43
